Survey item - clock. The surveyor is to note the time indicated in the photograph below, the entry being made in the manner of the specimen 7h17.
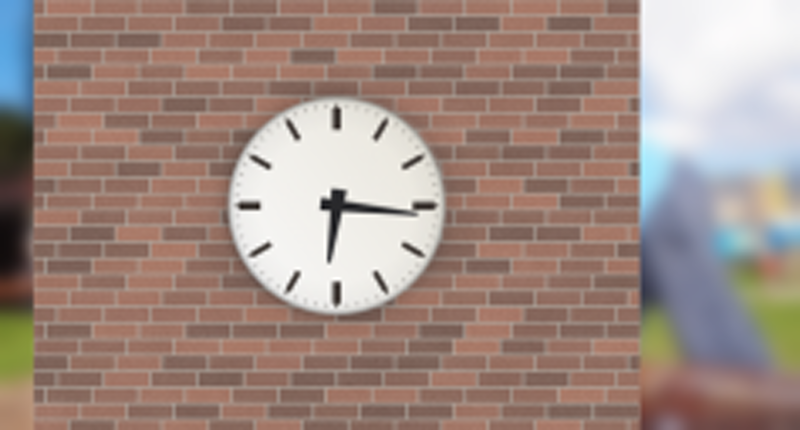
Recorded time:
6h16
